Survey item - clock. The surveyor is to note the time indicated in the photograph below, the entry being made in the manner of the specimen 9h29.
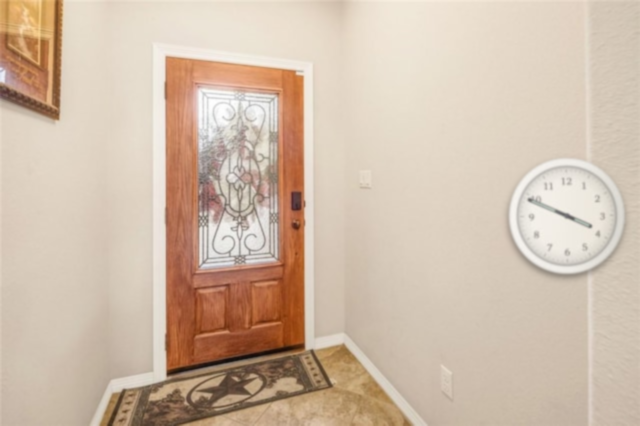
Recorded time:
3h49
